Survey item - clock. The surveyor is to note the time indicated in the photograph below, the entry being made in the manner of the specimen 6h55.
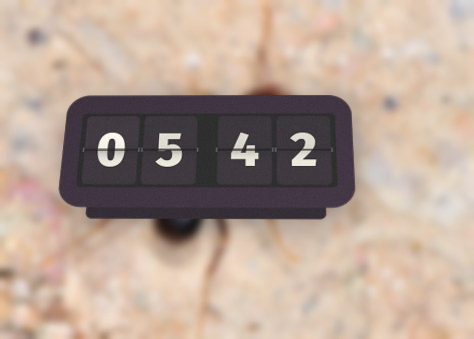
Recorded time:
5h42
